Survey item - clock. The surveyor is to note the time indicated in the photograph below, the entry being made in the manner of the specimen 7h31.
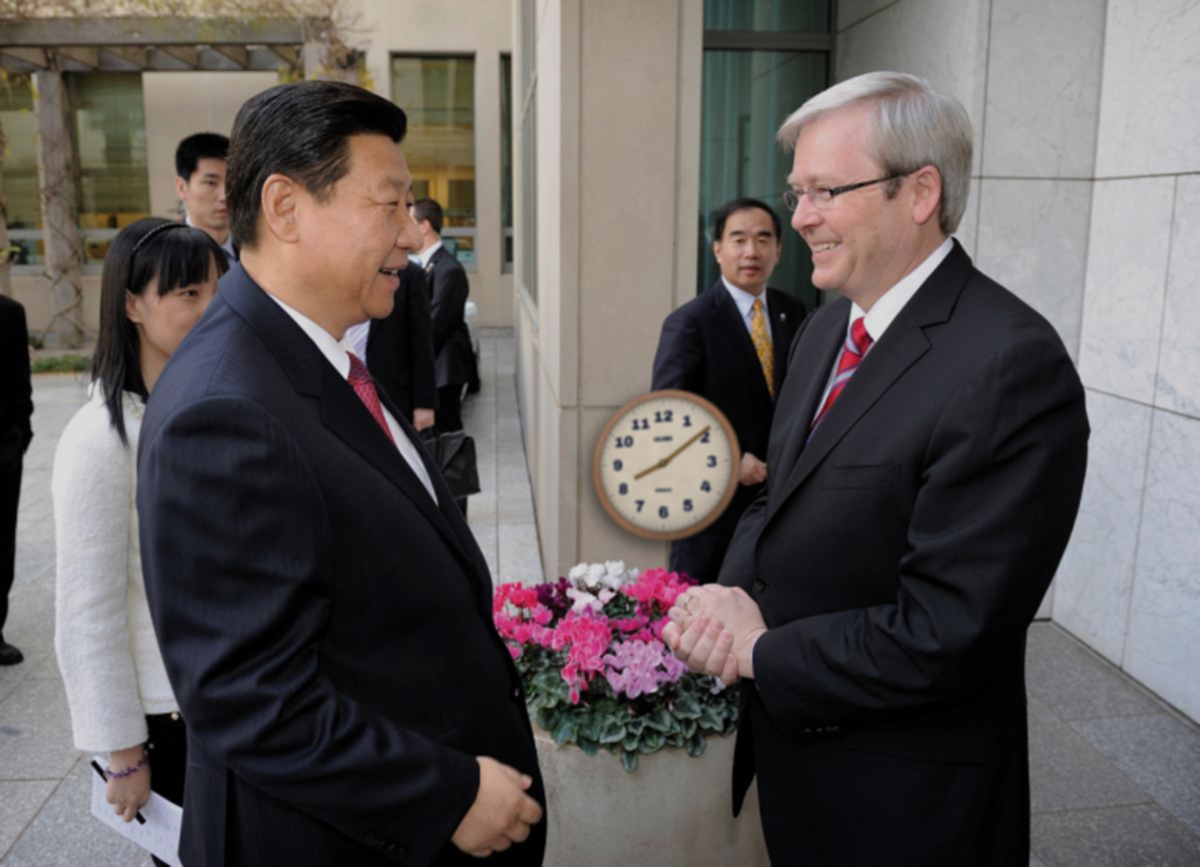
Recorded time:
8h09
